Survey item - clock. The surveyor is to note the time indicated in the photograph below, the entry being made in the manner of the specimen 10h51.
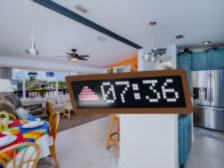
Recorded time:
7h36
